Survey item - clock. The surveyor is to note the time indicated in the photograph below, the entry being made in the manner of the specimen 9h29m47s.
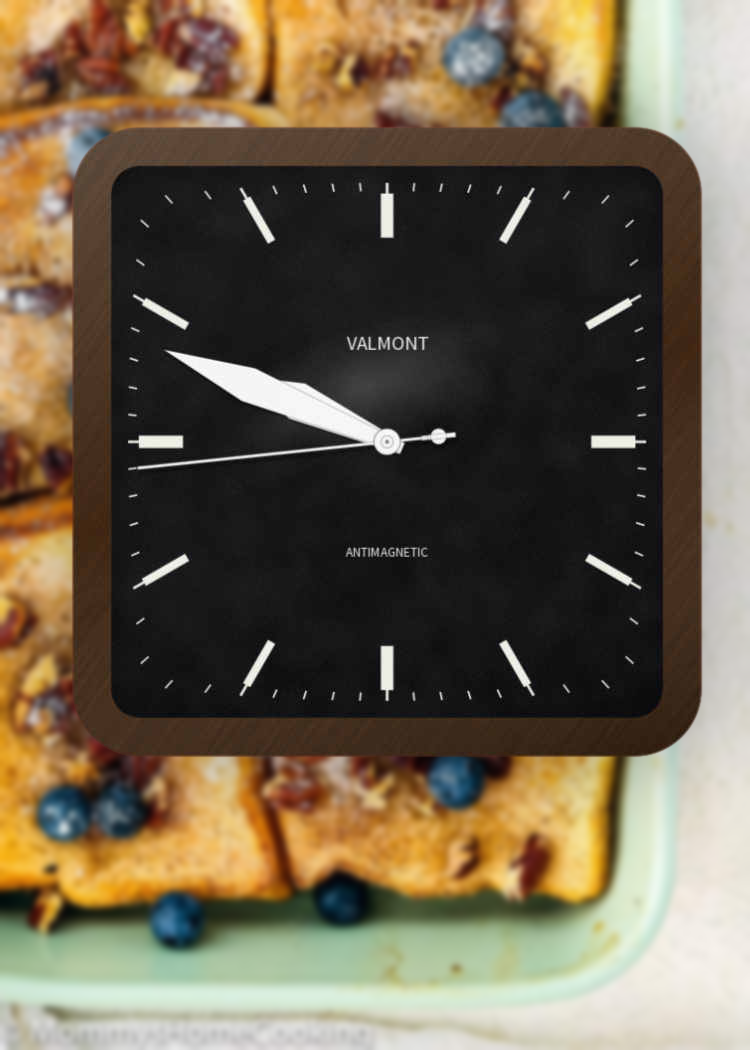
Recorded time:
9h48m44s
